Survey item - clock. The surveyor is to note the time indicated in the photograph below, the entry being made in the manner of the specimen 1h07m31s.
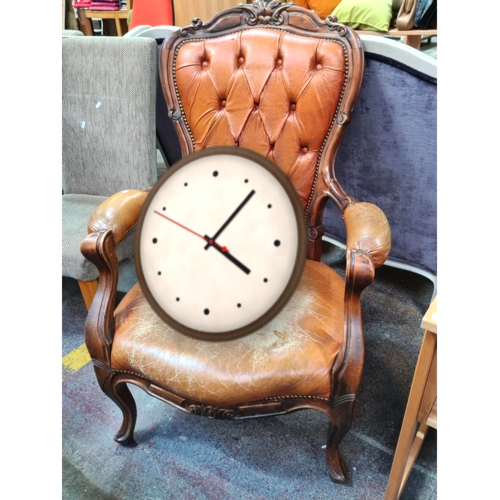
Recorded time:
4h06m49s
